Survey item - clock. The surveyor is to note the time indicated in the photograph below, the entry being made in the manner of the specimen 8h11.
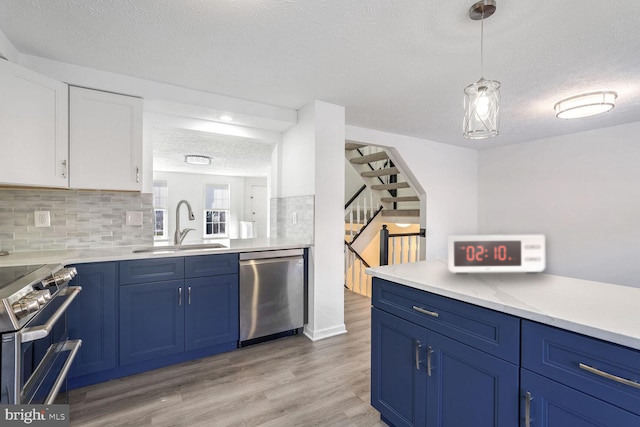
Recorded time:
2h10
